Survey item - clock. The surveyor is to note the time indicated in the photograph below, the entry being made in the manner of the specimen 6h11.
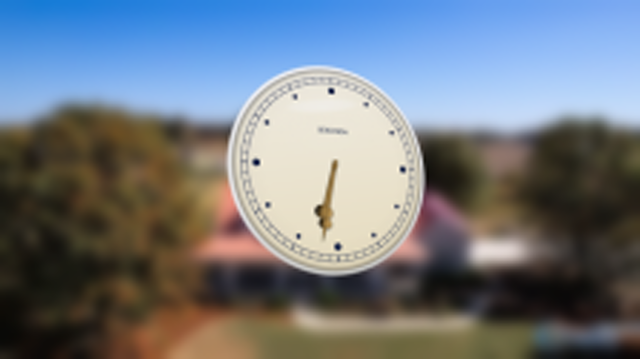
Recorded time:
6h32
